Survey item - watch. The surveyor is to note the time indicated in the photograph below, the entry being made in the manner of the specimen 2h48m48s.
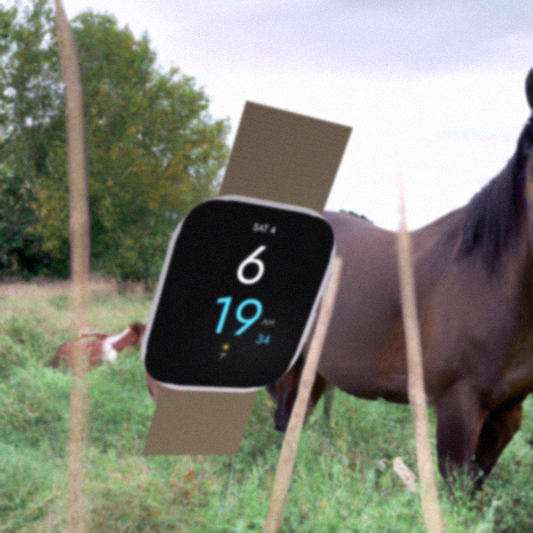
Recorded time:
6h19m34s
